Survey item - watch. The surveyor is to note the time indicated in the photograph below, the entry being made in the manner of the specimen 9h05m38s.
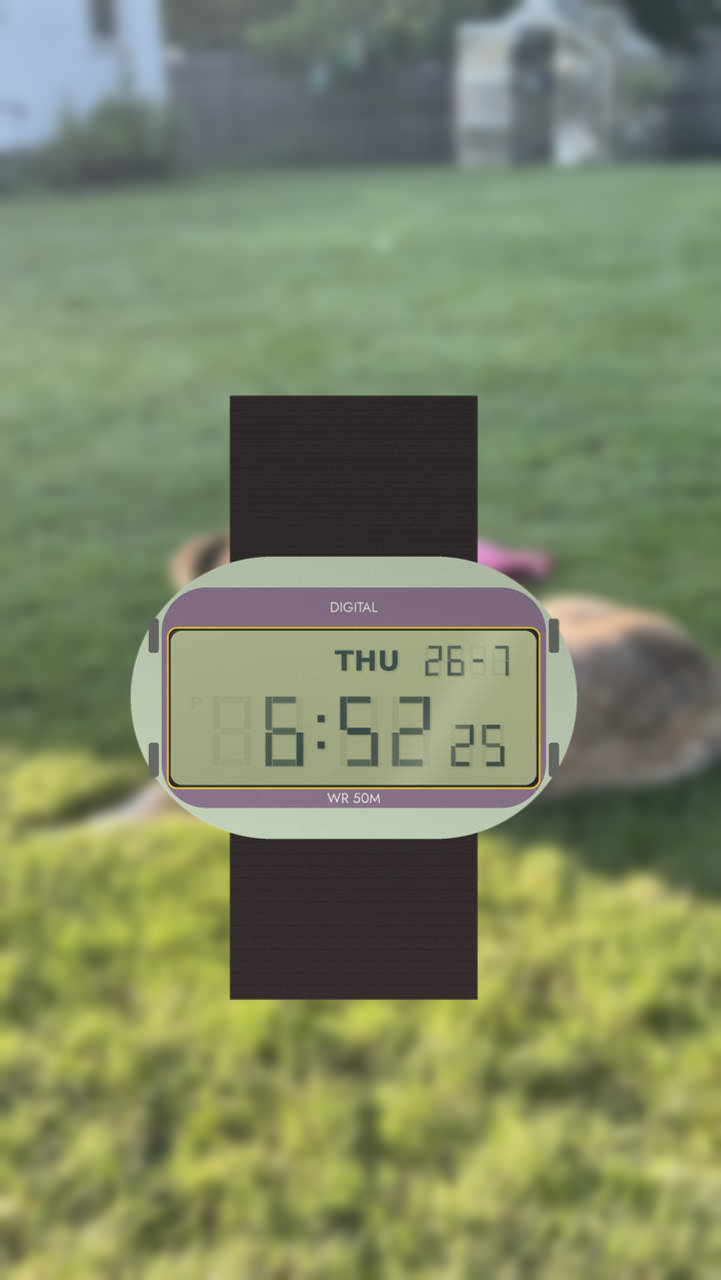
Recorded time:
6h52m25s
